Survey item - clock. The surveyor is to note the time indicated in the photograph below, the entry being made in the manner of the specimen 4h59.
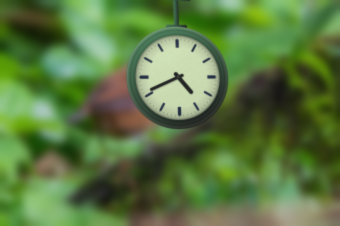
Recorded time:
4h41
